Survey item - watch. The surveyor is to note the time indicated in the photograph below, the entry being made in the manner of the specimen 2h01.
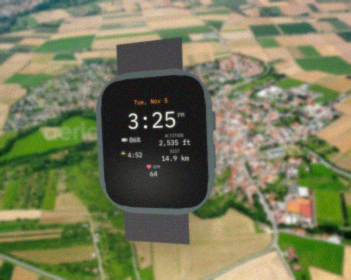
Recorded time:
3h25
